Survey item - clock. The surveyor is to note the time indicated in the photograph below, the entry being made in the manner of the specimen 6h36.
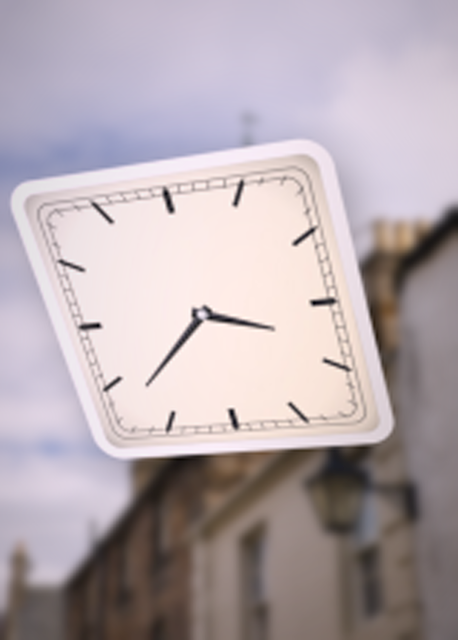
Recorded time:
3h38
